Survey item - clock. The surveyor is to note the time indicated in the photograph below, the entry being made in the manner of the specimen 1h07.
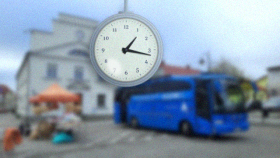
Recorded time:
1h17
